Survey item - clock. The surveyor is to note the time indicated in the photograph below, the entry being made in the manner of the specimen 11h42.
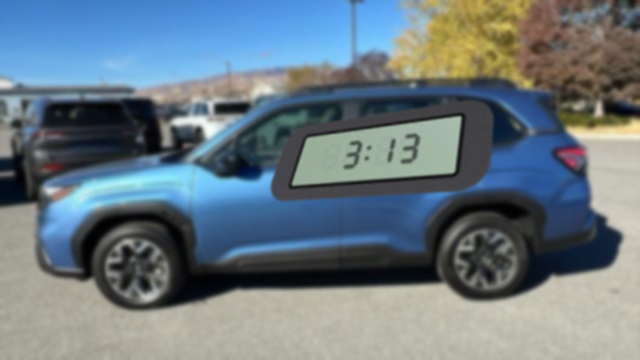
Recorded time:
3h13
